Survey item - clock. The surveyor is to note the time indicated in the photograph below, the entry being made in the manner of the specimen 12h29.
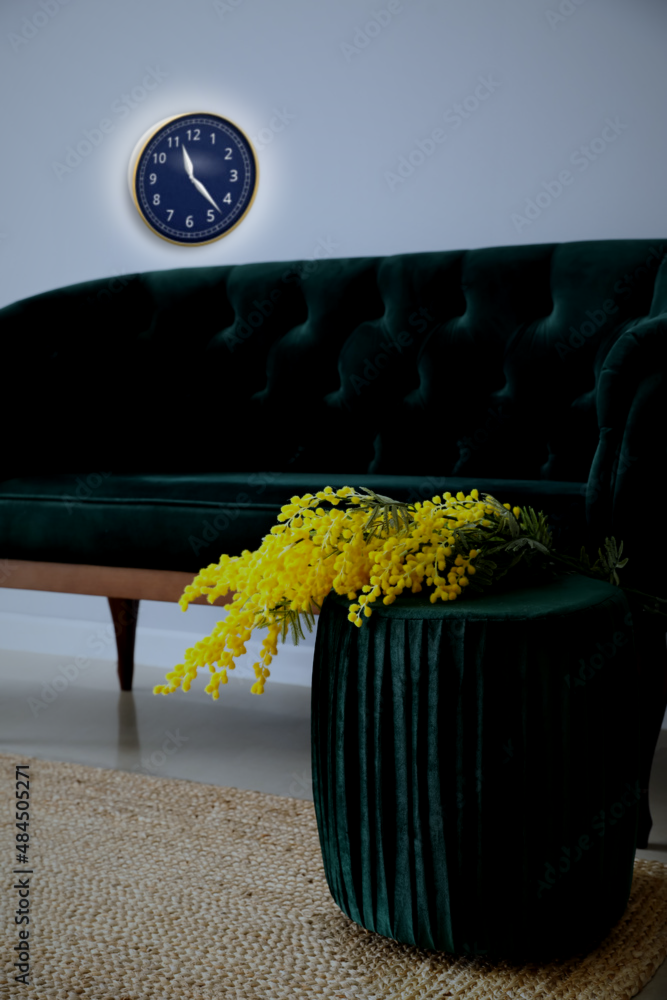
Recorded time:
11h23
